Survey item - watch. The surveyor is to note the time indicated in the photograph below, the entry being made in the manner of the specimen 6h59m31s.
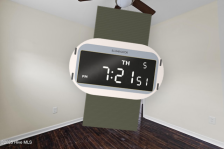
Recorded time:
7h21m51s
